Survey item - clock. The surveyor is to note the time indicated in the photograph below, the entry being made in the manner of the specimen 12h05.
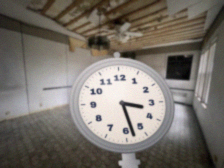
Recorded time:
3h28
